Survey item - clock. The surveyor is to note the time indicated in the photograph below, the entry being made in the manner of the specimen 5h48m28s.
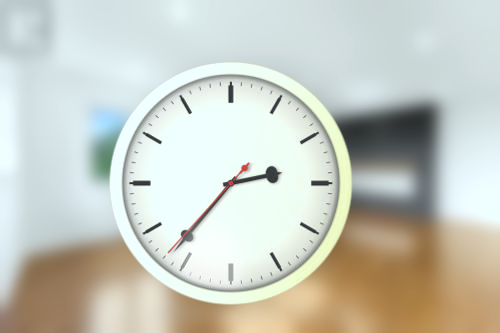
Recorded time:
2h36m37s
